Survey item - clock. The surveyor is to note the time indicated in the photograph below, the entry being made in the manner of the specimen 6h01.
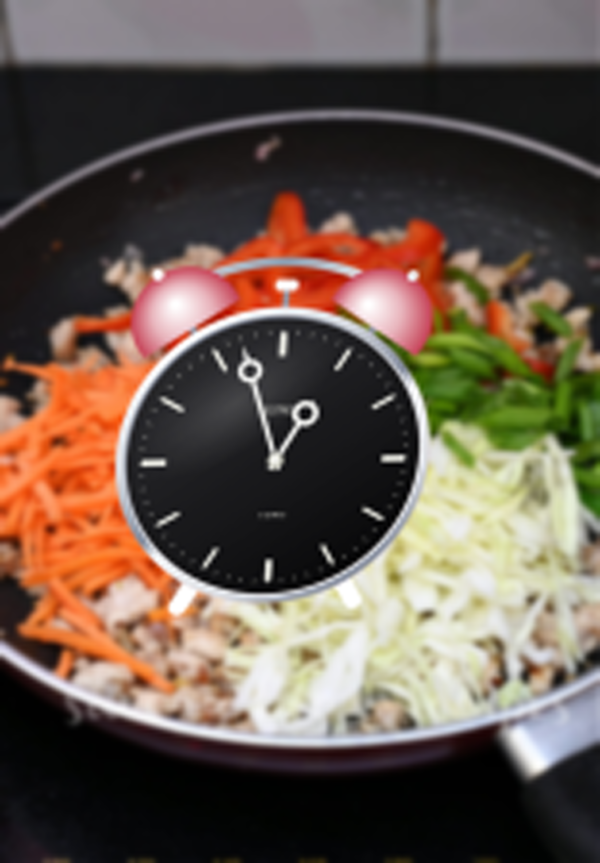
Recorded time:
12h57
